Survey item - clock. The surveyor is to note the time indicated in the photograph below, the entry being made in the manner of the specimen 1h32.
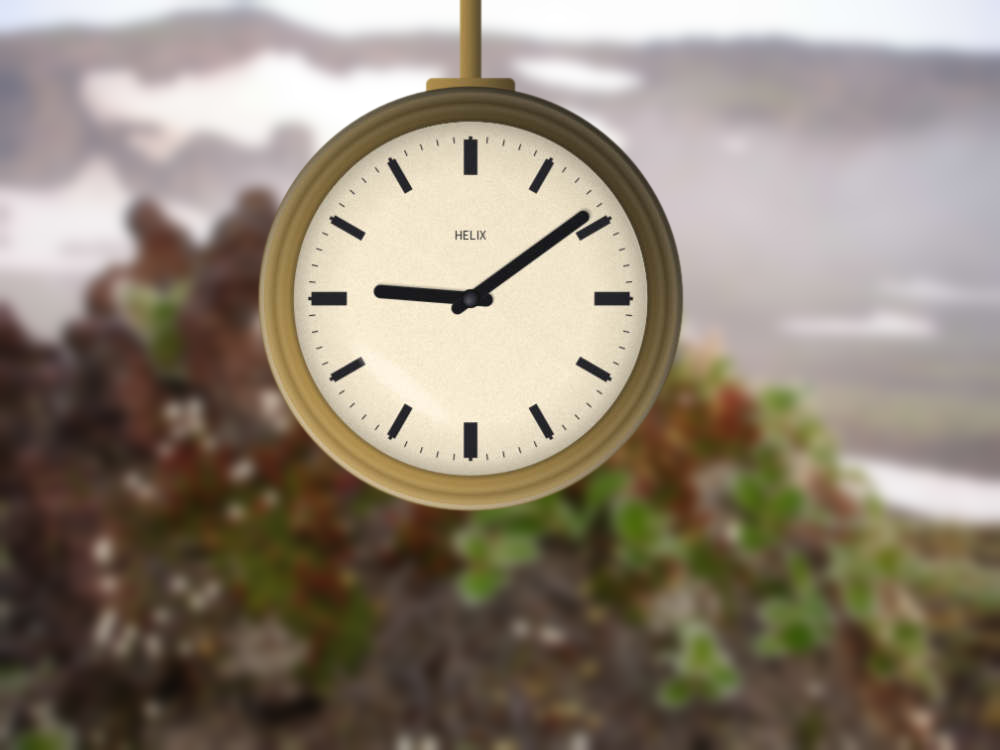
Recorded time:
9h09
